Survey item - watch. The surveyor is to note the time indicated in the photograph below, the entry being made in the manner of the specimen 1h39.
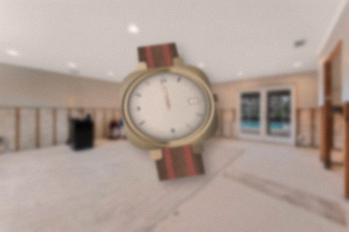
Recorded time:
11h59
